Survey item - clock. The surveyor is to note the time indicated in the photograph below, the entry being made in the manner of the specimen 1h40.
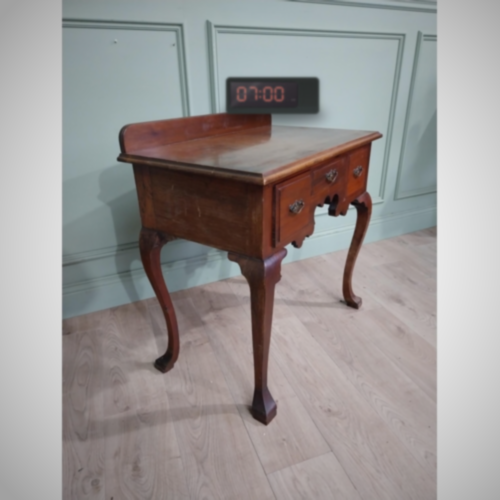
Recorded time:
7h00
